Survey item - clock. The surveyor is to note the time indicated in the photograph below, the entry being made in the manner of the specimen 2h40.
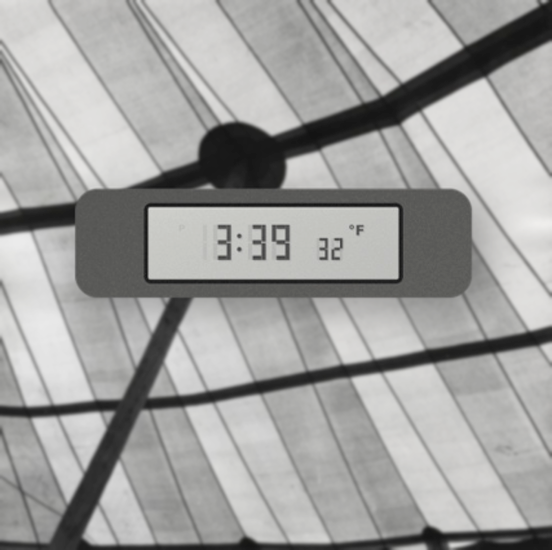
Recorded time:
3h39
